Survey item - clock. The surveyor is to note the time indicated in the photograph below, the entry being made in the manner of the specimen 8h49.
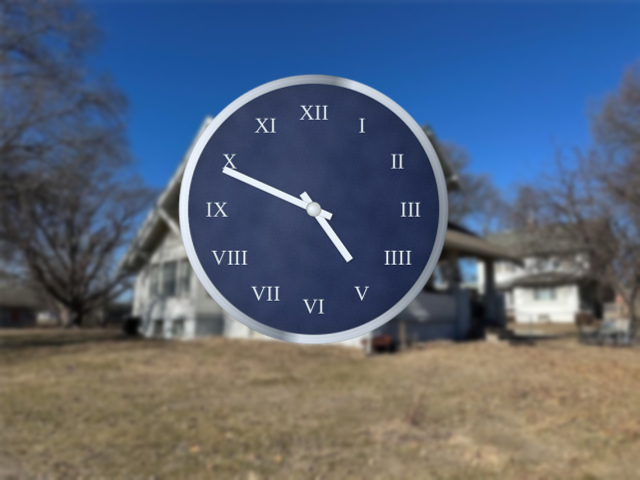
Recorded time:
4h49
